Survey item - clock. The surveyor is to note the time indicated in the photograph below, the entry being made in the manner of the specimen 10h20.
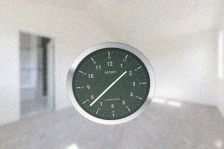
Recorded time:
1h38
